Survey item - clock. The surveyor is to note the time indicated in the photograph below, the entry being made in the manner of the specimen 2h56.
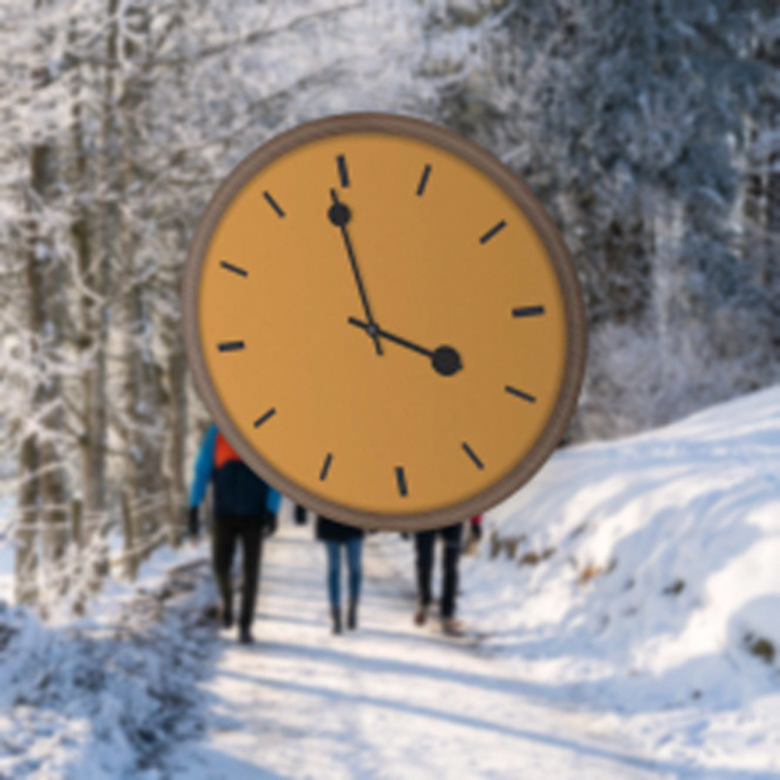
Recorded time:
3h59
